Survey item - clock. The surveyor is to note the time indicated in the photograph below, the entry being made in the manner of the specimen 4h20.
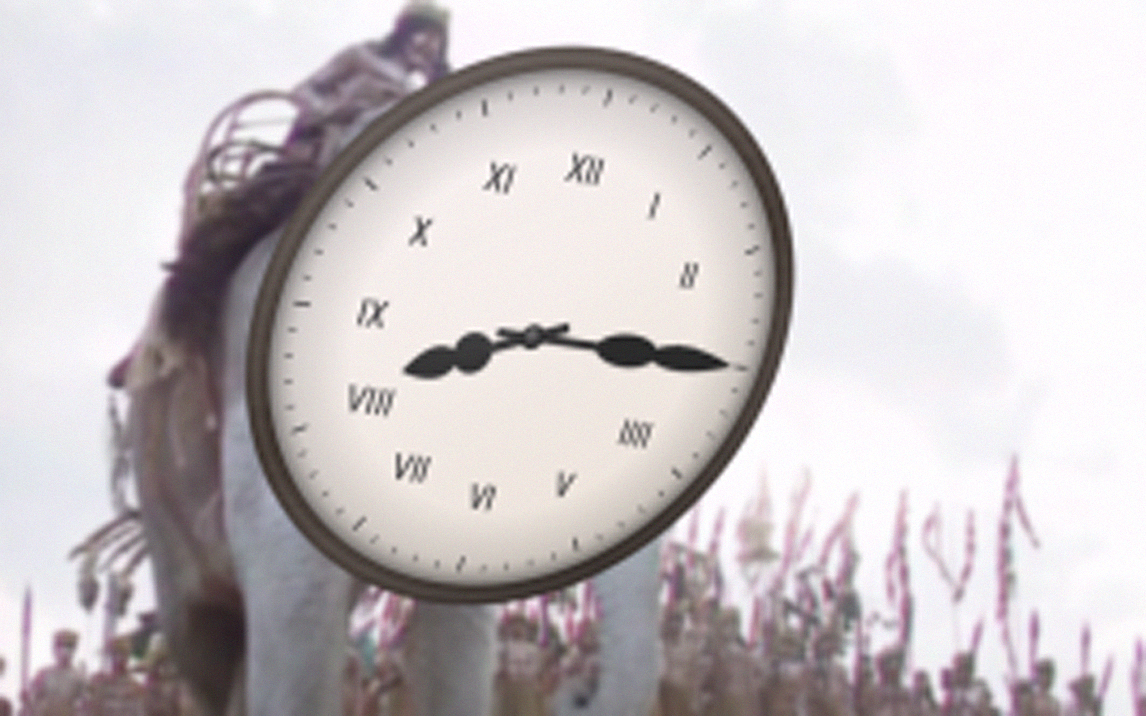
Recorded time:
8h15
